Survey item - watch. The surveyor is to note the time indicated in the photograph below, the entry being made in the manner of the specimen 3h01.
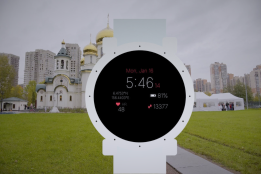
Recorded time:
5h46
